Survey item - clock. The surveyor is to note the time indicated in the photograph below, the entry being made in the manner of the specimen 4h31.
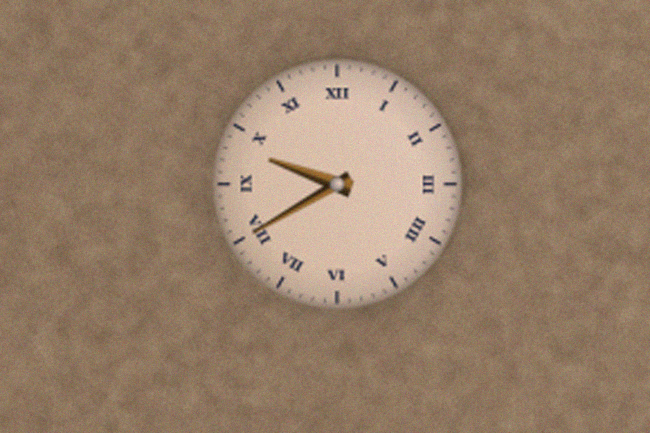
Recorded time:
9h40
